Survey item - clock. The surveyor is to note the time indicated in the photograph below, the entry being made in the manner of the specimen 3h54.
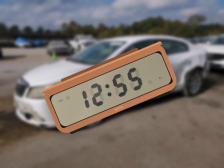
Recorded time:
12h55
